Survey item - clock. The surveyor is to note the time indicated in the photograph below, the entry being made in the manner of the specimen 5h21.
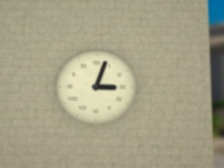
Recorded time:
3h03
